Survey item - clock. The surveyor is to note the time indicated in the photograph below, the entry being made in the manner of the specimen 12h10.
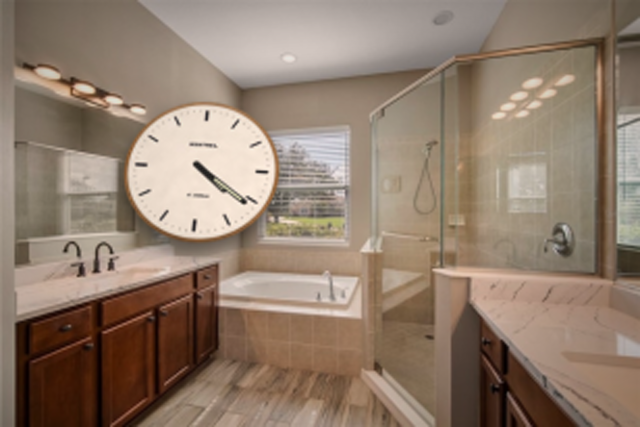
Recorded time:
4h21
